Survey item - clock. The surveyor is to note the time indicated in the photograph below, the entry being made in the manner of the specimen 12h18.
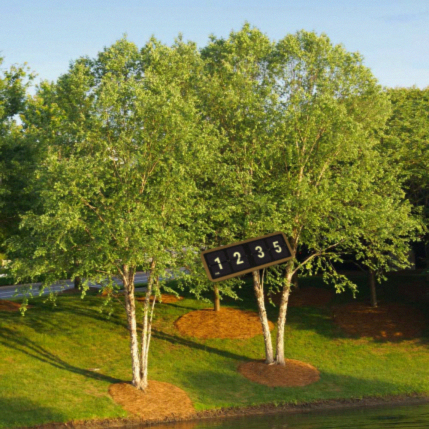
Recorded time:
12h35
